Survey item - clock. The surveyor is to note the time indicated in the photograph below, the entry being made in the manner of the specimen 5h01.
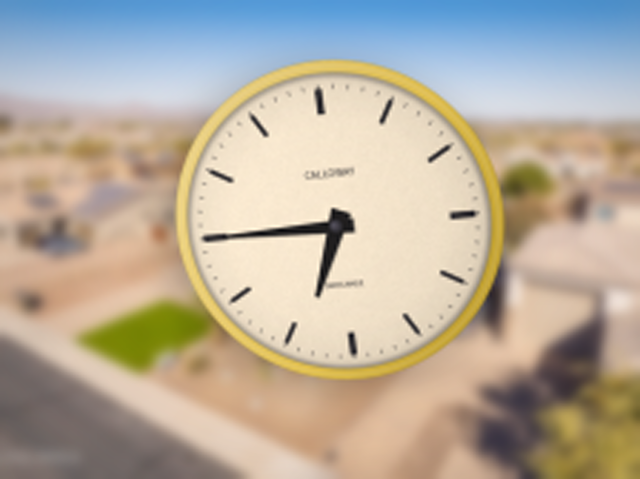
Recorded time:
6h45
